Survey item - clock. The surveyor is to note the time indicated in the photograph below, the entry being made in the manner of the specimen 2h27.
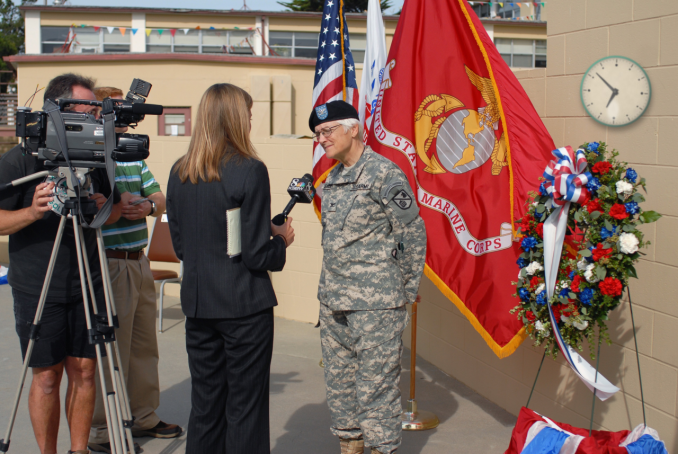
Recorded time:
6h52
